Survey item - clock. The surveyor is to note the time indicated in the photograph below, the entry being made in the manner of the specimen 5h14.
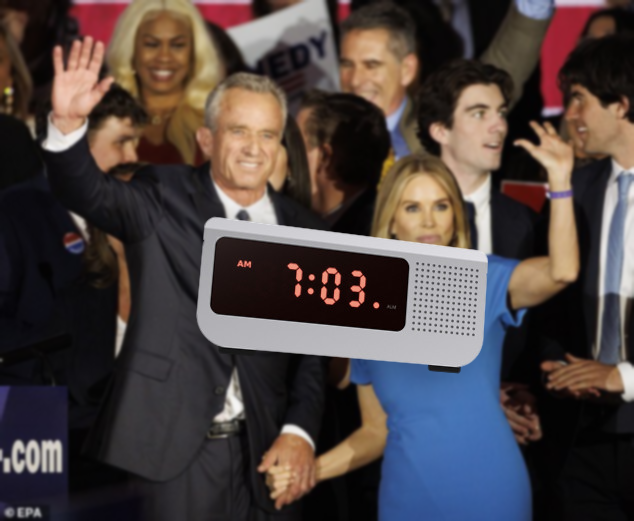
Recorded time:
7h03
